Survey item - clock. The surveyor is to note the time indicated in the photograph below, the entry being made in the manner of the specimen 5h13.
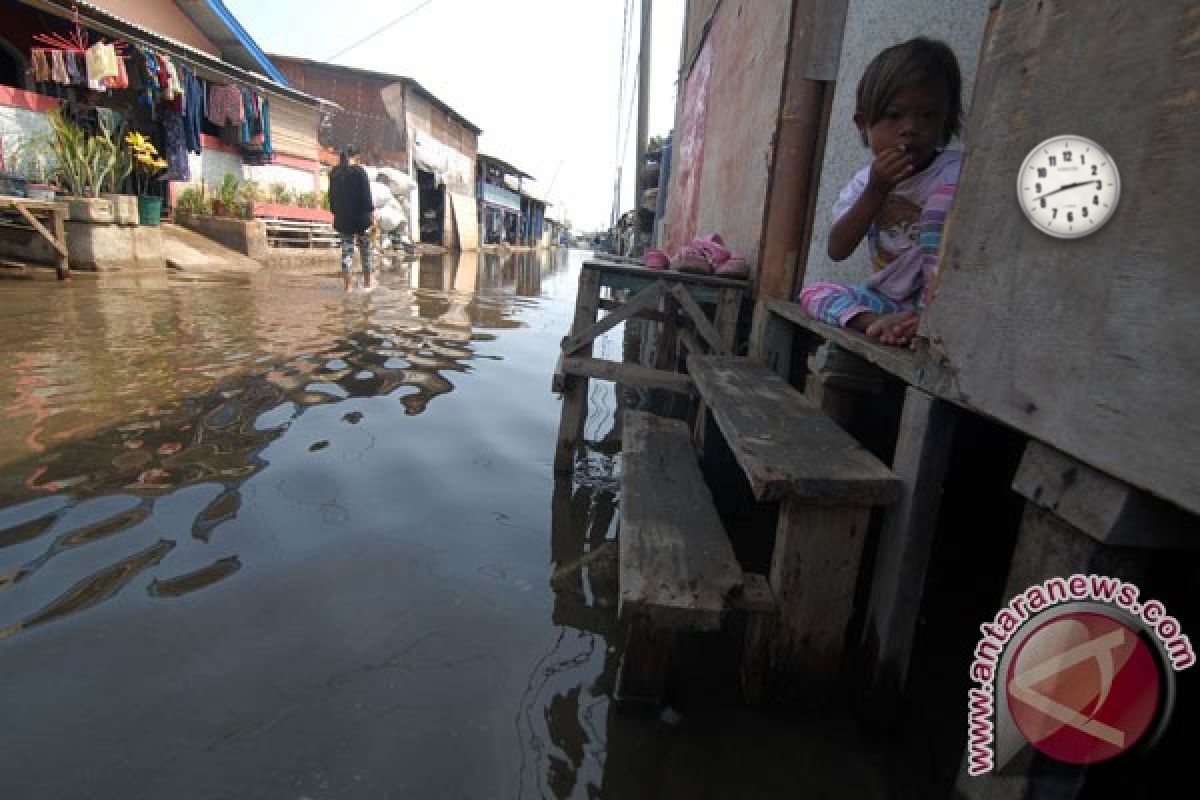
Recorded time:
2h42
